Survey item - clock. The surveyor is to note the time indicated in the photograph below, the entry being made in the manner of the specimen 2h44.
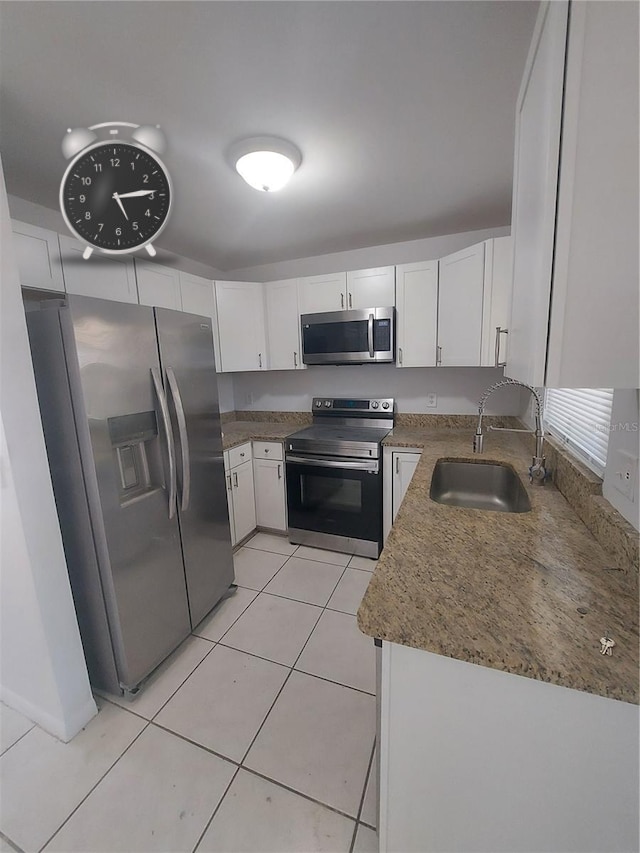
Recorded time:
5h14
